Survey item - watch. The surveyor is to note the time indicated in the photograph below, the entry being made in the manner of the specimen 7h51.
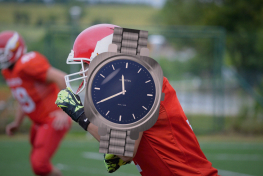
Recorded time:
11h40
